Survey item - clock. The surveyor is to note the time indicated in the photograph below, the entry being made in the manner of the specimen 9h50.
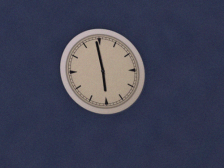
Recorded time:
5h59
